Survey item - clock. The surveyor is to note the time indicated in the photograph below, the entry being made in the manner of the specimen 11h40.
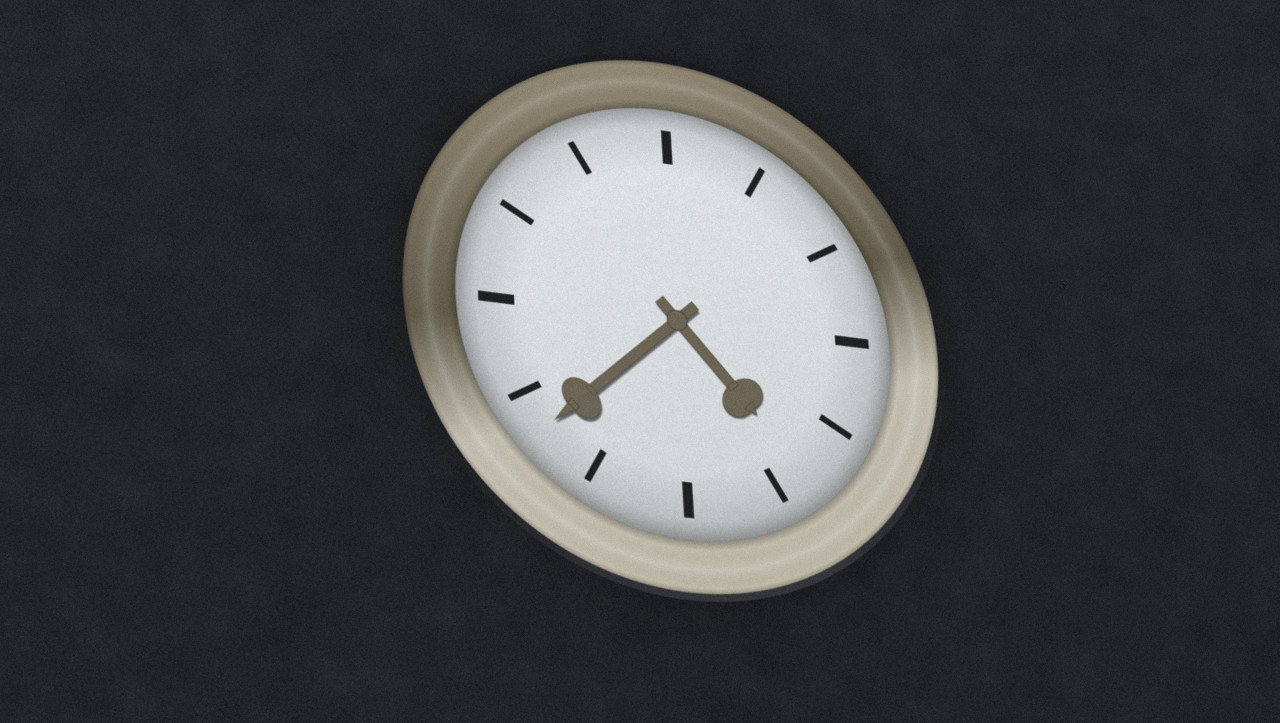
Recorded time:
4h38
